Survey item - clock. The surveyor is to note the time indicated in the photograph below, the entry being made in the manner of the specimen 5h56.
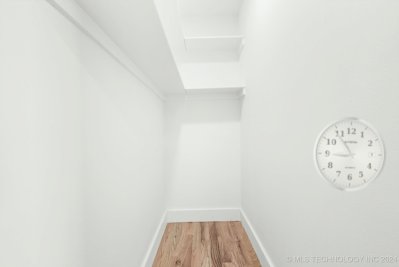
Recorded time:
8h54
